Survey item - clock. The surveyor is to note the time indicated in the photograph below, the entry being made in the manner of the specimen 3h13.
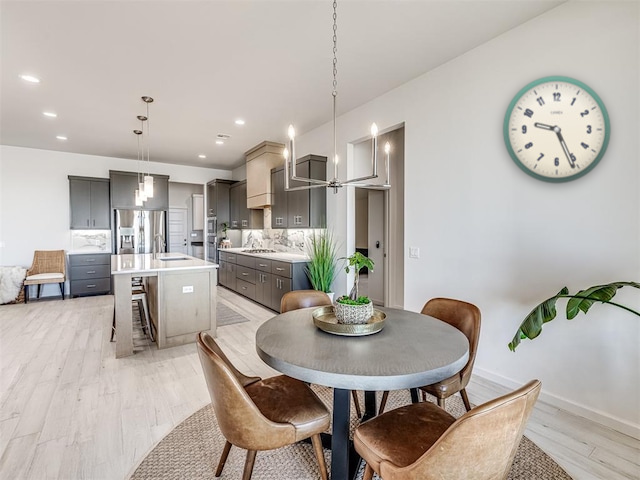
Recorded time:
9h26
